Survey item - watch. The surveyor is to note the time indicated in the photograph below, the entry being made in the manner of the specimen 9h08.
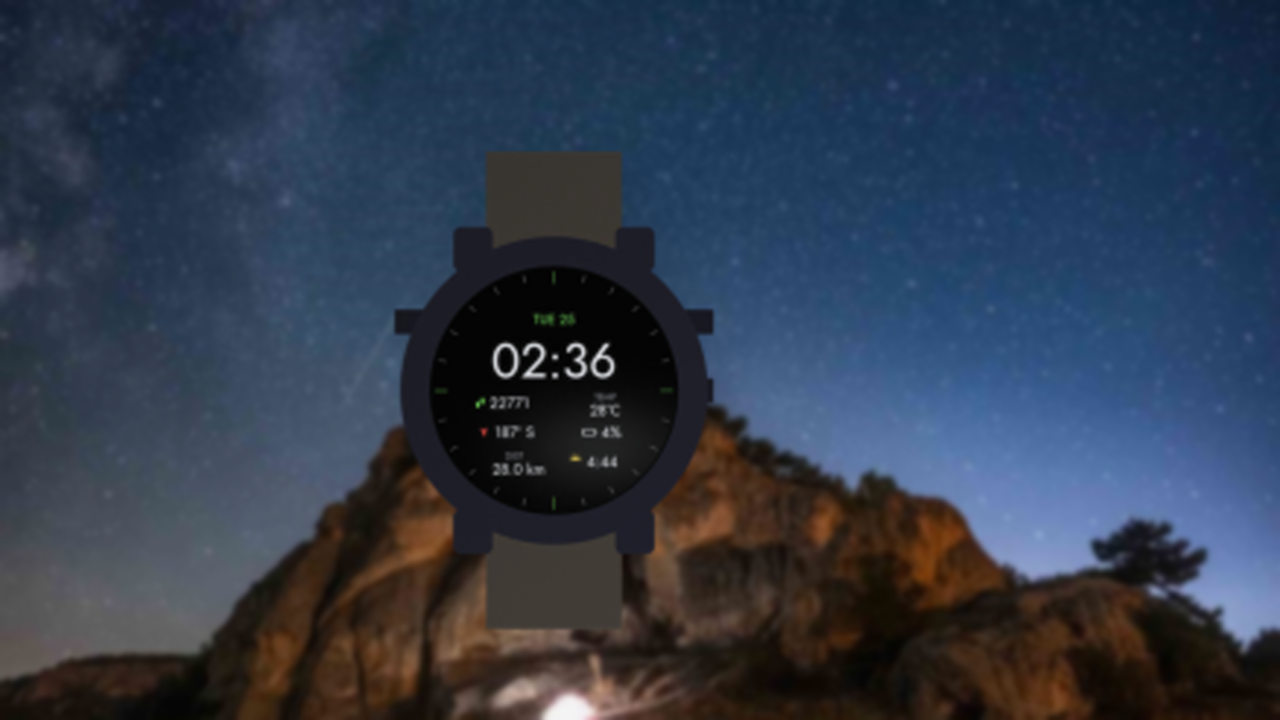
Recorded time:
2h36
